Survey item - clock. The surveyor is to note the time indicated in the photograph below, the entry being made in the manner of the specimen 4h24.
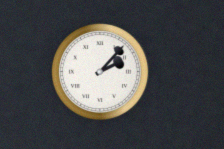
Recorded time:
2h07
